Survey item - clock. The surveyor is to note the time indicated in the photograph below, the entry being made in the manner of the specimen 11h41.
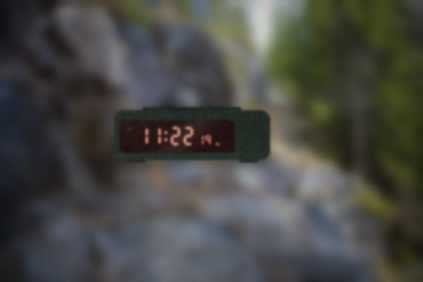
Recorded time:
11h22
